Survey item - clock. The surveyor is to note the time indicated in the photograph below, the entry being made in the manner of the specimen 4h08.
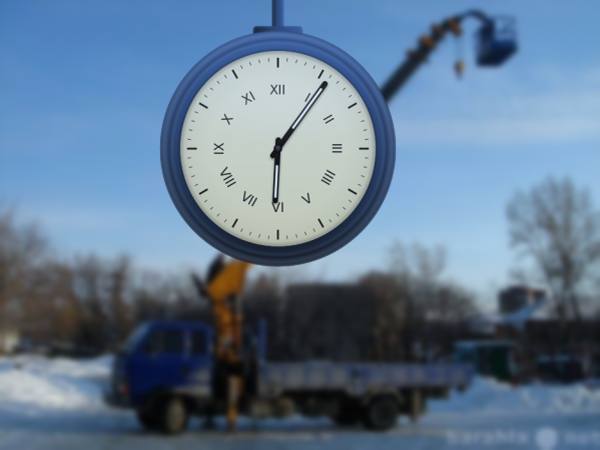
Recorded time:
6h06
